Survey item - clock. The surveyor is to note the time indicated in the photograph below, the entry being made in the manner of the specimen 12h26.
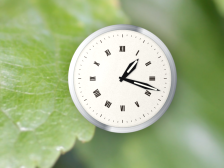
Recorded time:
1h18
